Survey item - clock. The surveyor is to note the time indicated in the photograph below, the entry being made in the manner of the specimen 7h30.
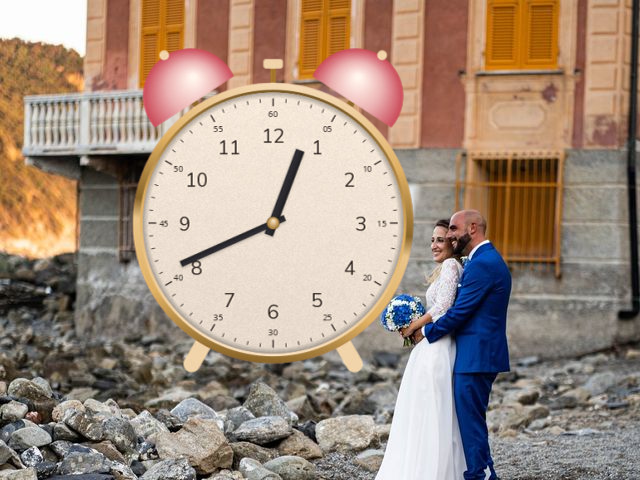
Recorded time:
12h41
